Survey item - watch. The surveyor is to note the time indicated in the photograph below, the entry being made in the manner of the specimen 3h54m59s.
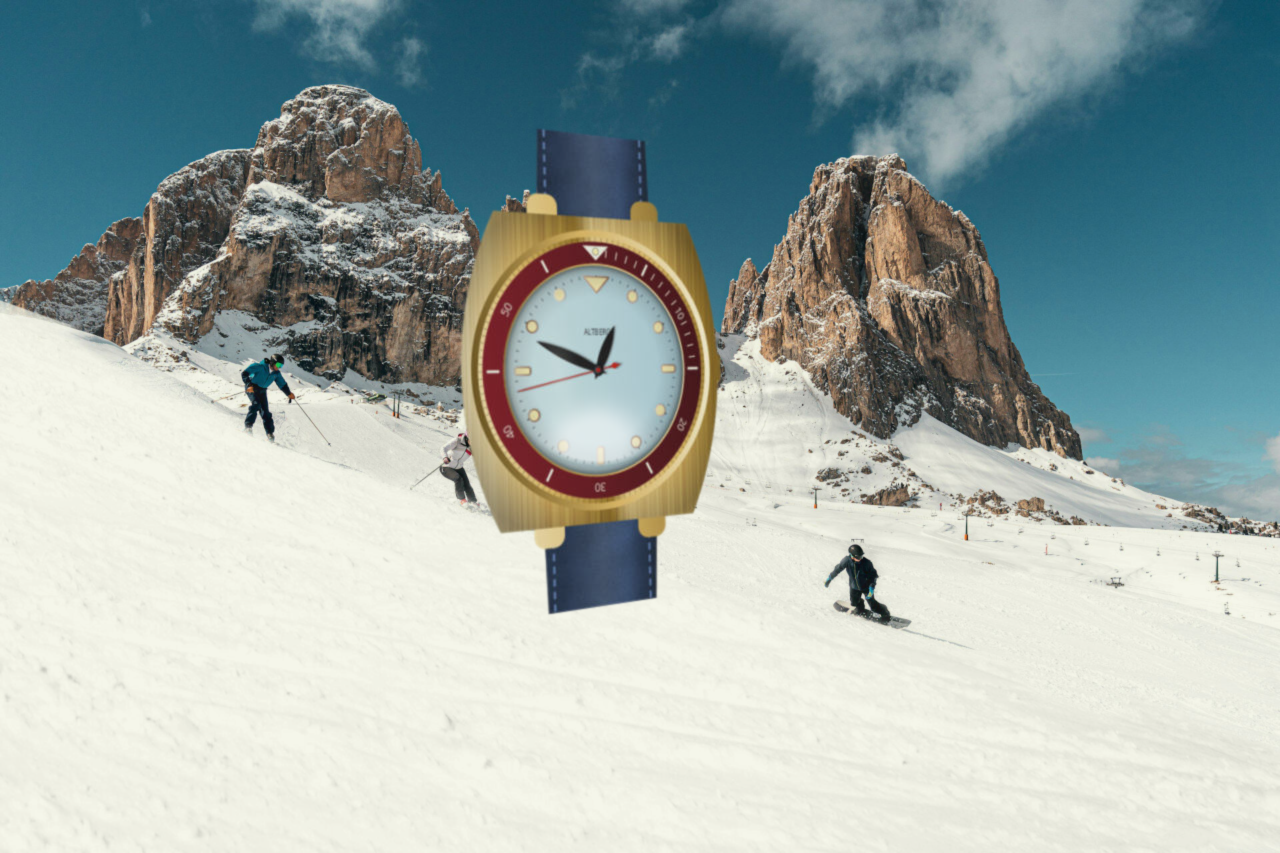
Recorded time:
12h48m43s
